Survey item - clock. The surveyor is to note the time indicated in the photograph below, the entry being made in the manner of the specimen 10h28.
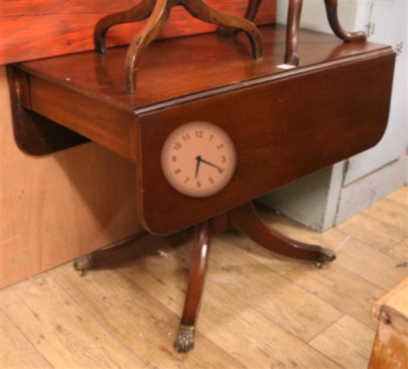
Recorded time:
6h19
